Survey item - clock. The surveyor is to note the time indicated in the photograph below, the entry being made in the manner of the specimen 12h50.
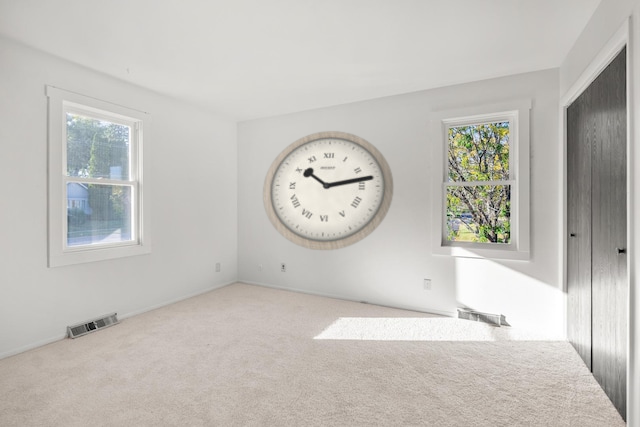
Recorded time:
10h13
